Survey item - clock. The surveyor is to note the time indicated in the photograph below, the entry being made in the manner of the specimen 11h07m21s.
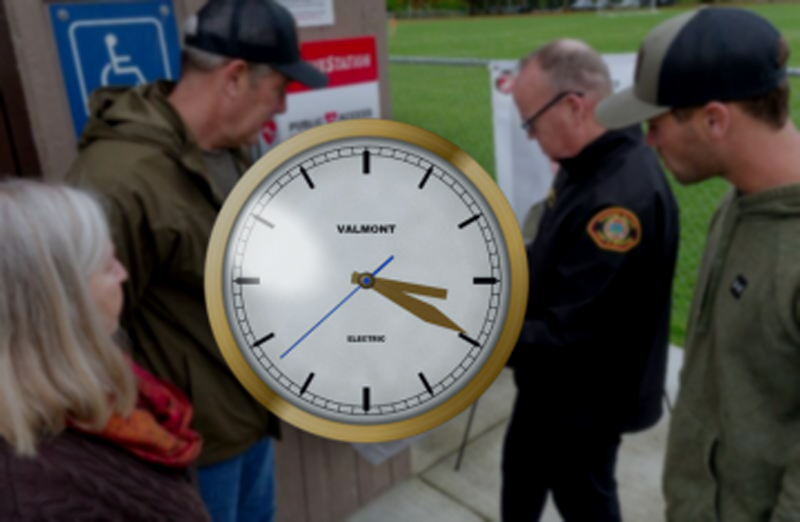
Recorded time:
3h19m38s
